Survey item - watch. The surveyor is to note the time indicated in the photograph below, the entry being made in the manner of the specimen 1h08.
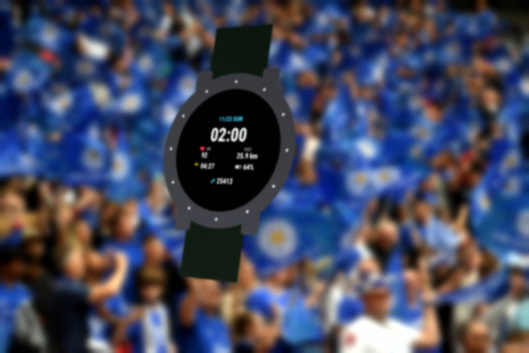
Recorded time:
2h00
